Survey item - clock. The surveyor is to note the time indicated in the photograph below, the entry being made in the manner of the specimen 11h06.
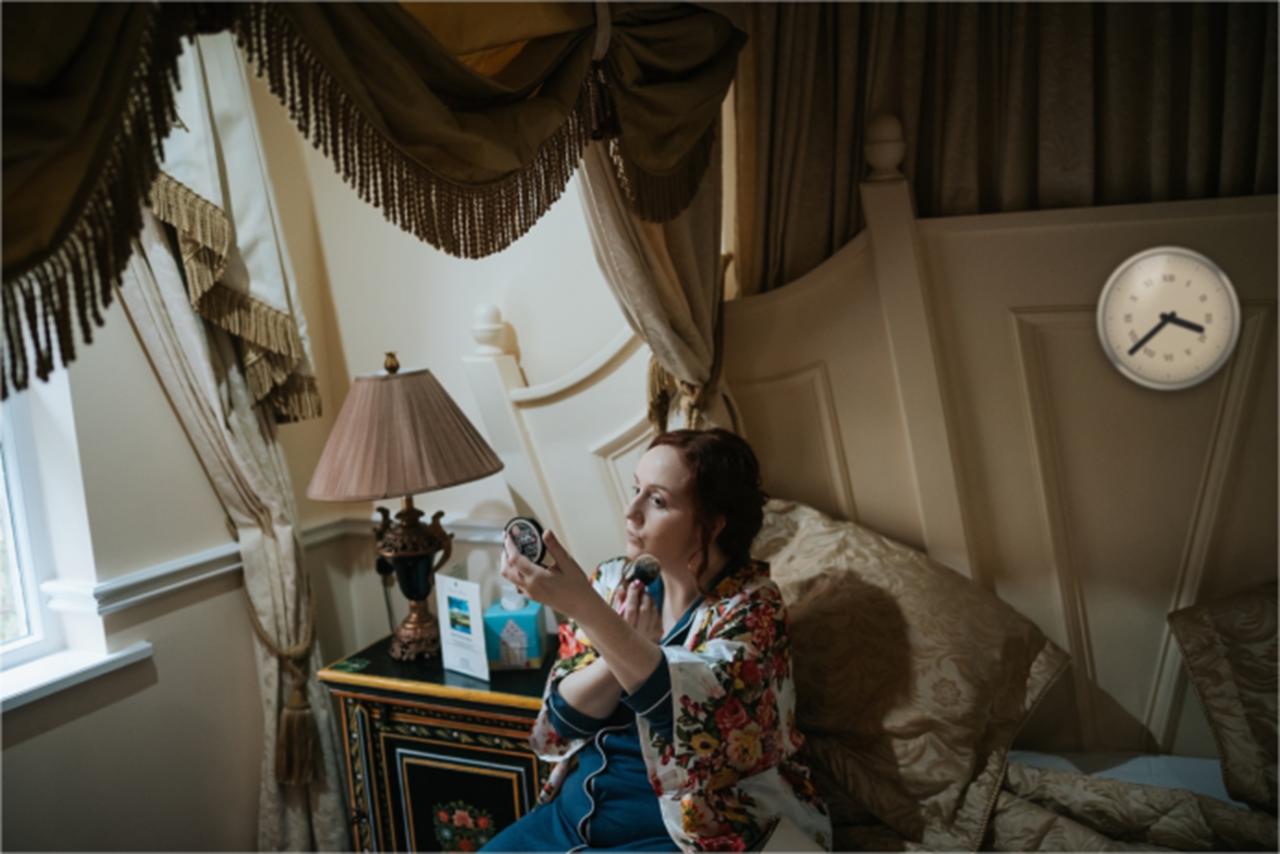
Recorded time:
3h38
